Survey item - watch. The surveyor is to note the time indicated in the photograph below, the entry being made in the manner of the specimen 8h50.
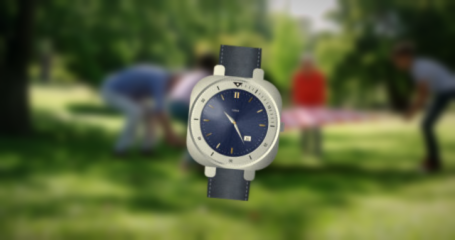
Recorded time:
10h25
